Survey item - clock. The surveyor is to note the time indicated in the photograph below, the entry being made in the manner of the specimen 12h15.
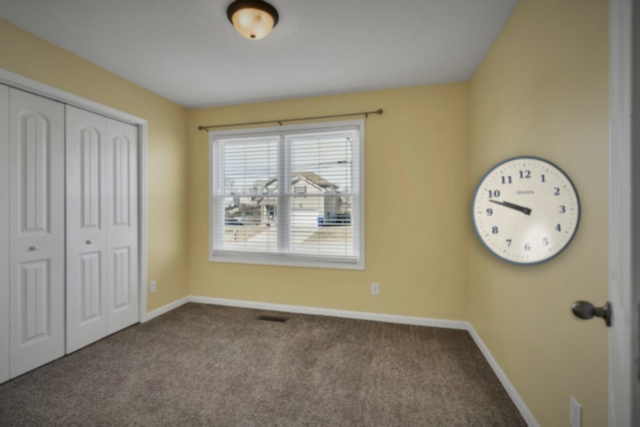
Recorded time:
9h48
